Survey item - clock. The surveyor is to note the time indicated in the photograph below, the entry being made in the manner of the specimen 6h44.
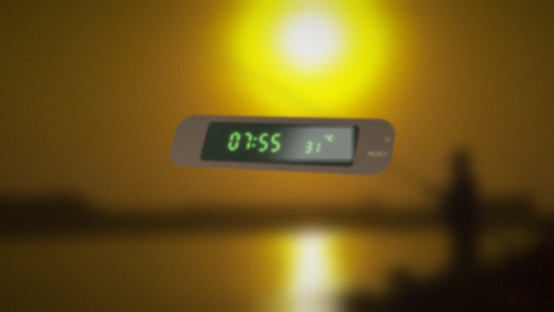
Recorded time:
7h55
